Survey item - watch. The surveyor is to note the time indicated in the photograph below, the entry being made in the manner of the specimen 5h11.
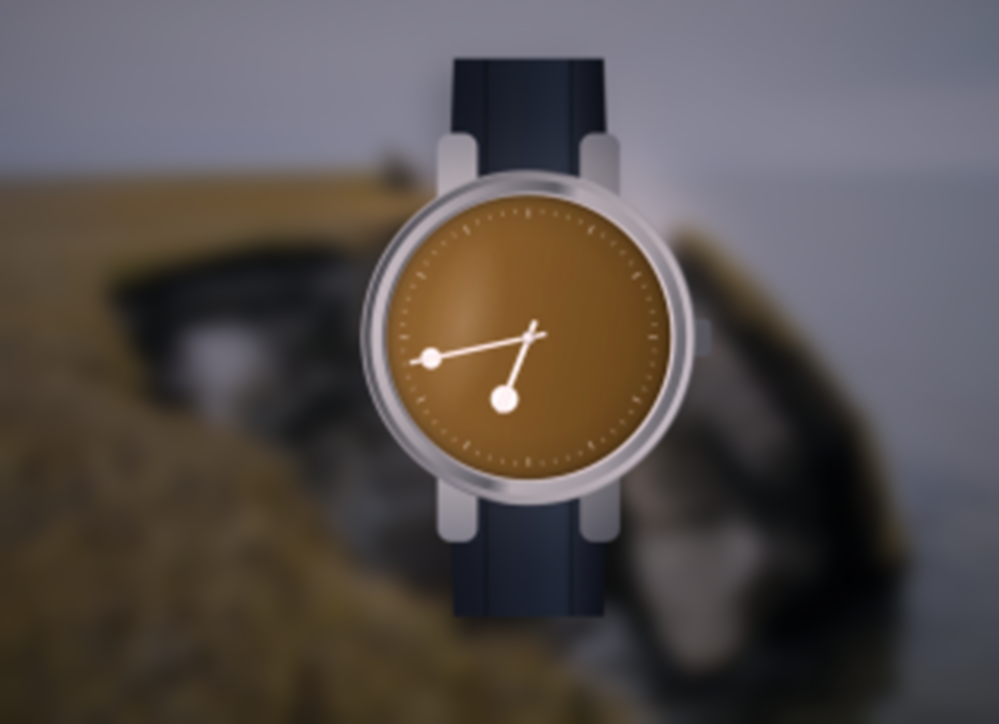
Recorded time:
6h43
